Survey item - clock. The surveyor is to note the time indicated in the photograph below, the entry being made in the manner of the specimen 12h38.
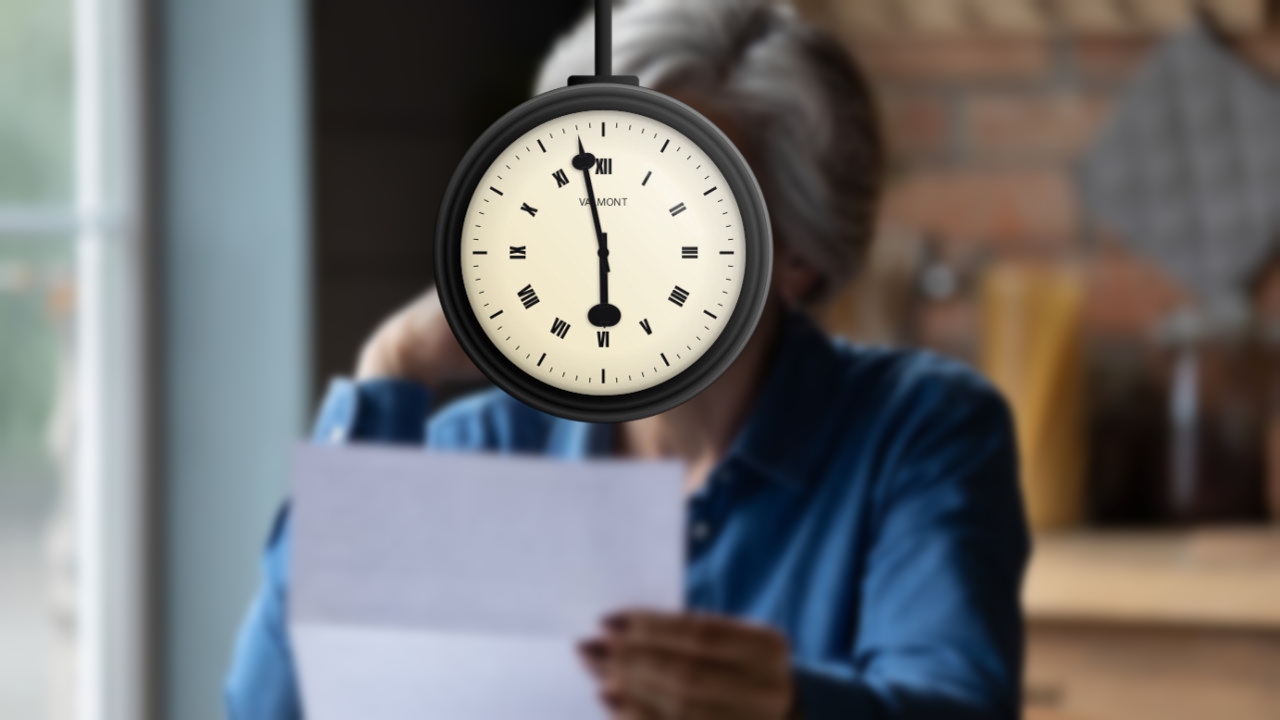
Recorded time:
5h58
